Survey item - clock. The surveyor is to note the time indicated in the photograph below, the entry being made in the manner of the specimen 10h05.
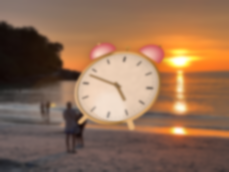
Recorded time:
4h48
